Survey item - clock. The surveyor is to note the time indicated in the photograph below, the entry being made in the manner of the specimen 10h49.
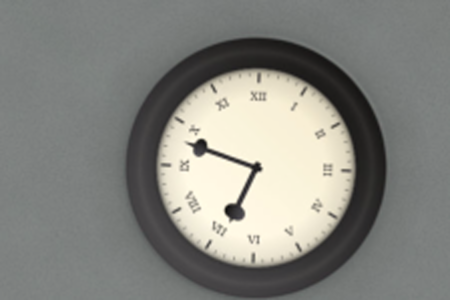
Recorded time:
6h48
